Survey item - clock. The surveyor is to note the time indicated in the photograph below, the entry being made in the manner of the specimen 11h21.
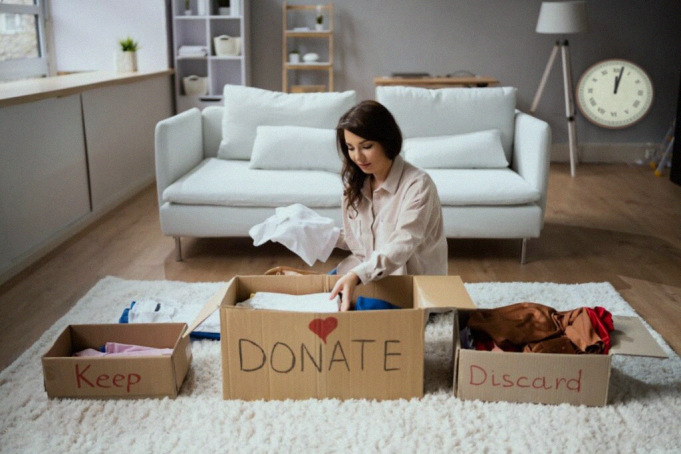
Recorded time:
12h02
